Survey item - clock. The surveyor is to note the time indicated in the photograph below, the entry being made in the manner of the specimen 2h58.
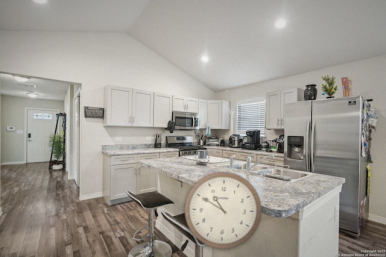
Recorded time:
10h50
